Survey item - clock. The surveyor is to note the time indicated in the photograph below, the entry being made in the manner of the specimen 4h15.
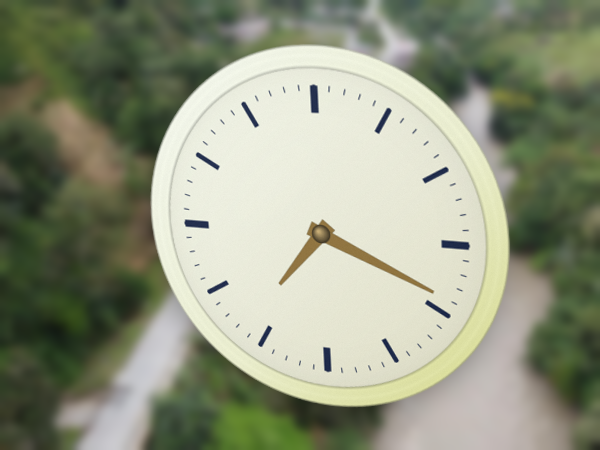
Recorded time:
7h19
